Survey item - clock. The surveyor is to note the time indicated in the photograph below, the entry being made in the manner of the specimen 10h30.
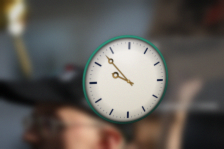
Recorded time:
9h53
